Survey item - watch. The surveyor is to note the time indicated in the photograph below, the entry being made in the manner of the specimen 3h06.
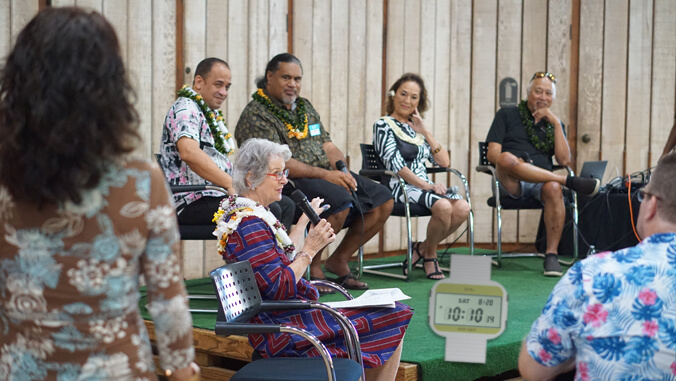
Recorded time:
10h10
